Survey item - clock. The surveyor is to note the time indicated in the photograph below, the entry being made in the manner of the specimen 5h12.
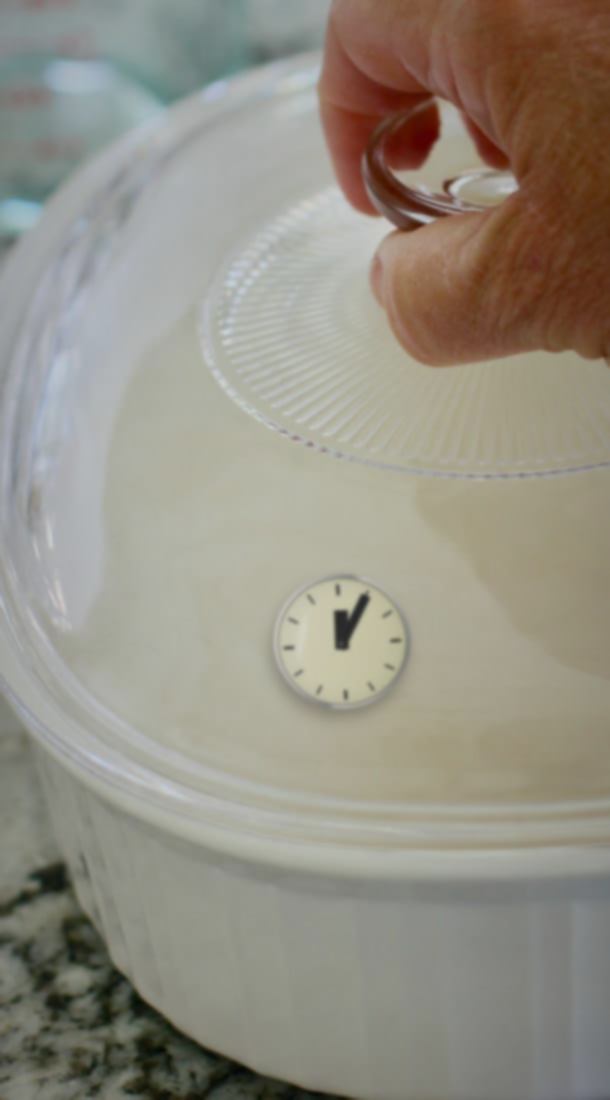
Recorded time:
12h05
